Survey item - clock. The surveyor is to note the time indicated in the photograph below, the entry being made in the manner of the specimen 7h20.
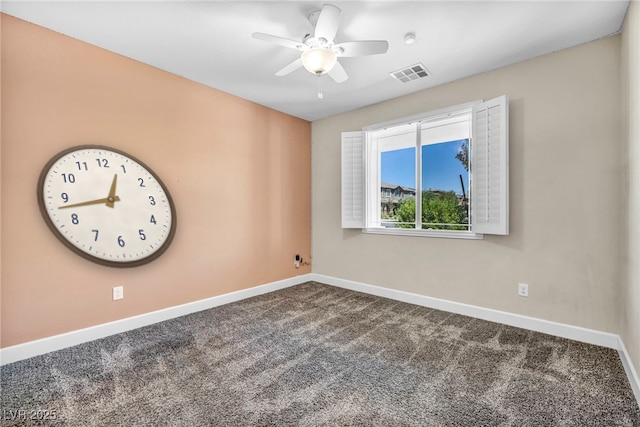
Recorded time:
12h43
